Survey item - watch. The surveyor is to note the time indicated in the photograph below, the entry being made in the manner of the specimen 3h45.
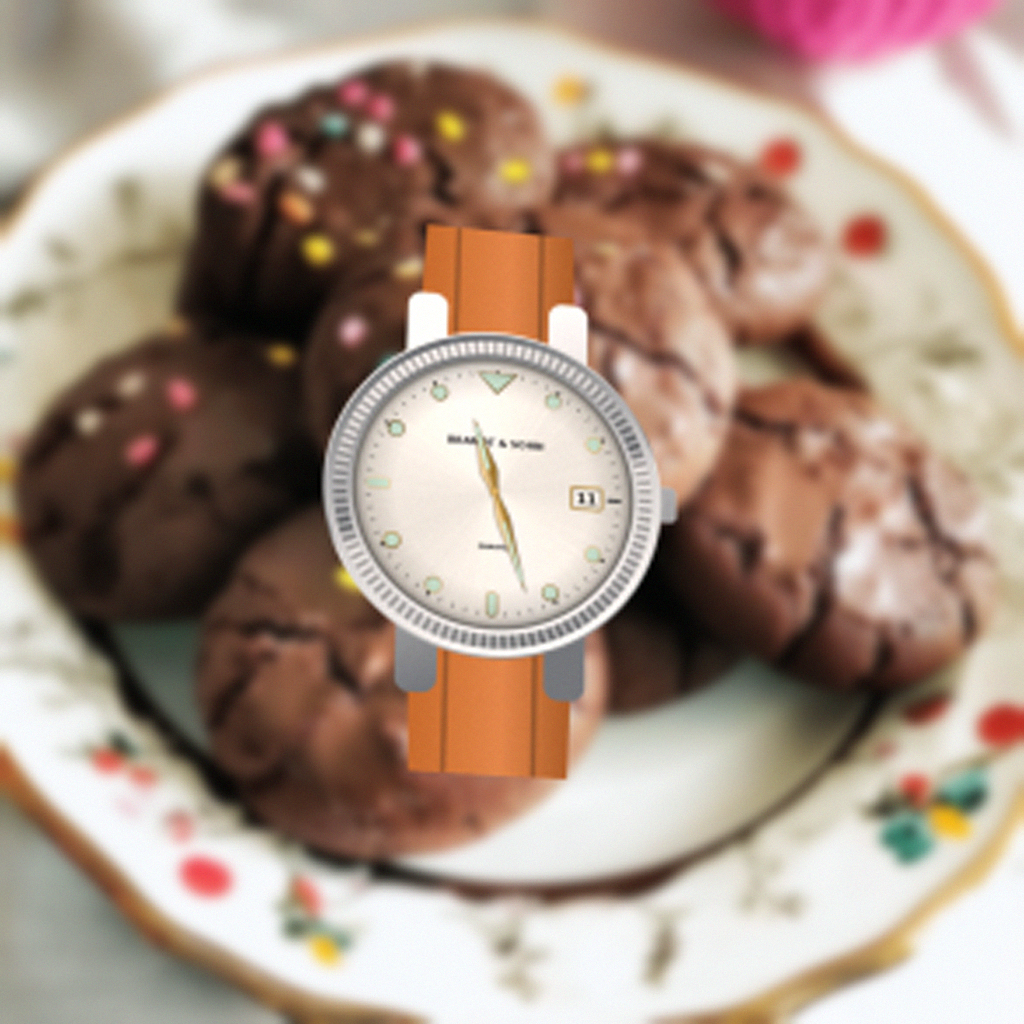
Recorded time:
11h27
